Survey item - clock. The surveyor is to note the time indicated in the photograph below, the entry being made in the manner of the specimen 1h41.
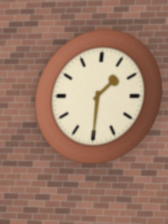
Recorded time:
1h30
